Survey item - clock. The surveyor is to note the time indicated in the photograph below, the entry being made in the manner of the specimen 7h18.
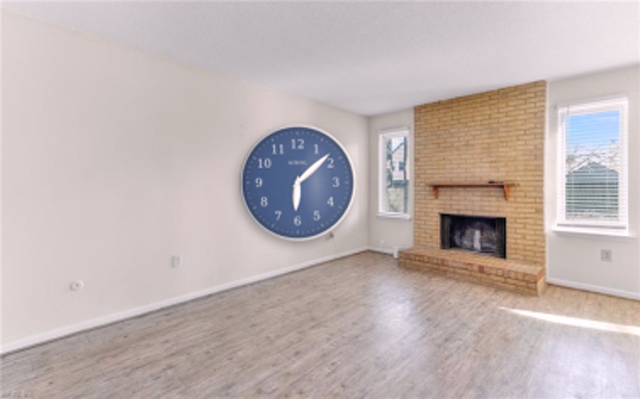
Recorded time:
6h08
